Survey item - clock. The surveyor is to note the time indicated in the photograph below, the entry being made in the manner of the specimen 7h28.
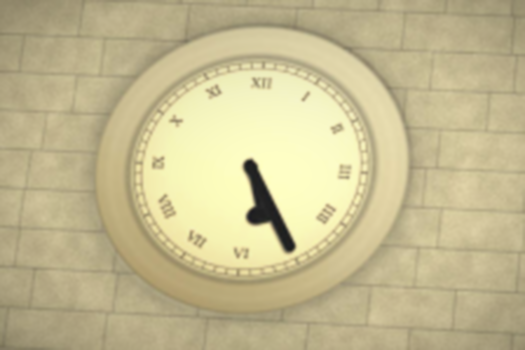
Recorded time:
5h25
